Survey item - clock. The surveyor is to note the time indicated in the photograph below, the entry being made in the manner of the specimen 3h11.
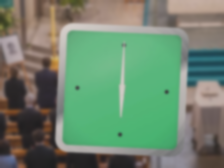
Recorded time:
6h00
